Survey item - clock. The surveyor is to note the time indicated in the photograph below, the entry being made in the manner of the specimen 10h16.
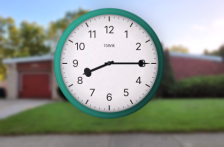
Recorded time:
8h15
